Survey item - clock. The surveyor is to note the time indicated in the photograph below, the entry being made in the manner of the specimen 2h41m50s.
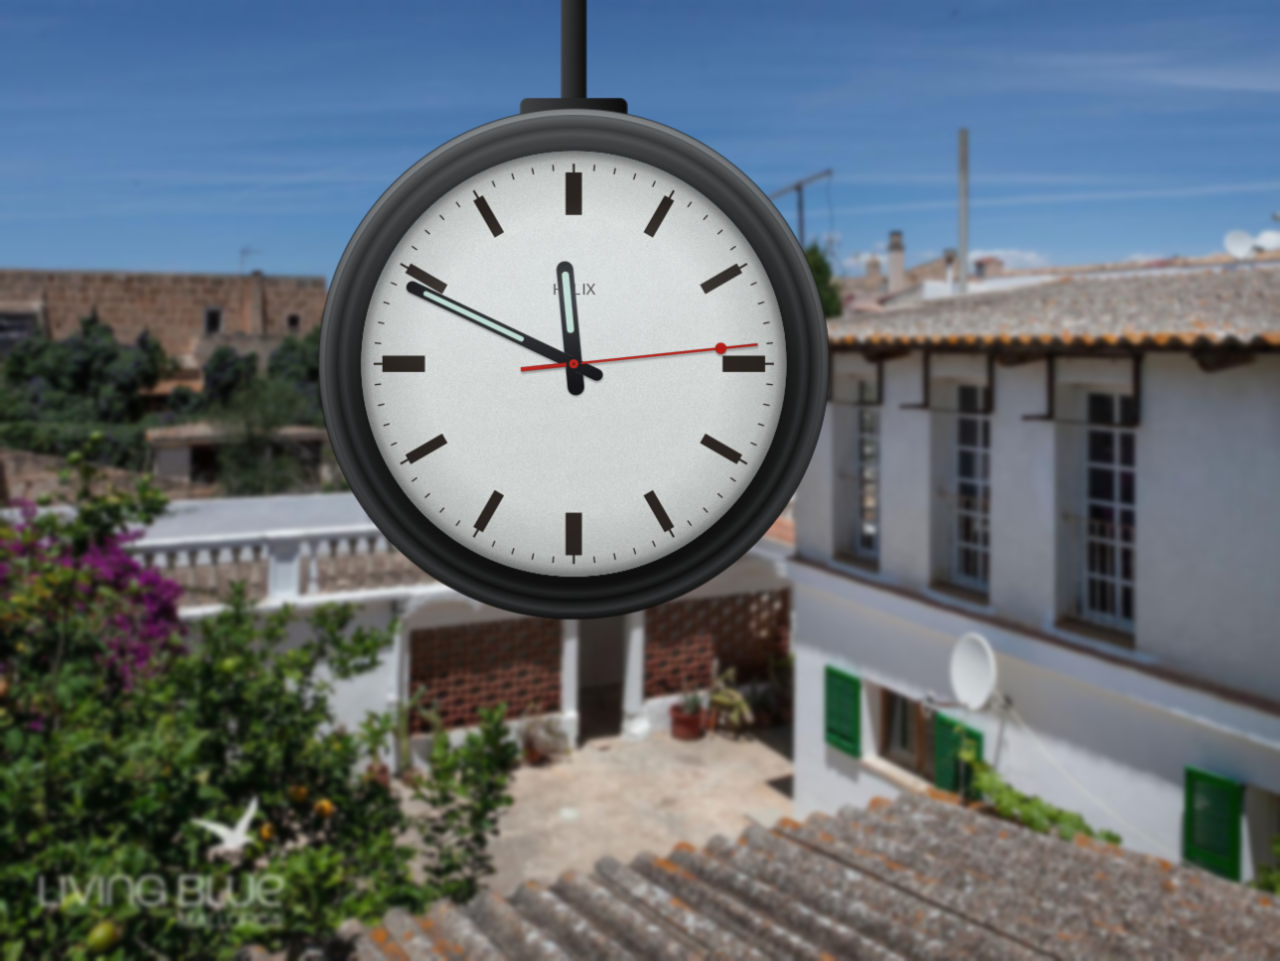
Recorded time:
11h49m14s
